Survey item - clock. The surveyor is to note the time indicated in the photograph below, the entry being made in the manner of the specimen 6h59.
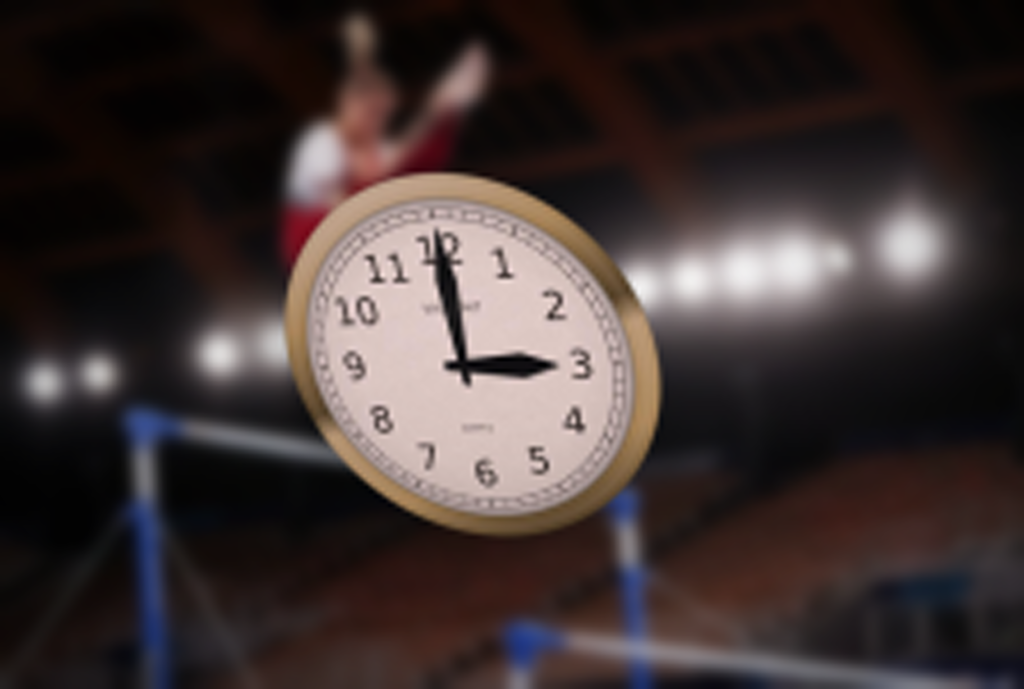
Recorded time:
3h00
